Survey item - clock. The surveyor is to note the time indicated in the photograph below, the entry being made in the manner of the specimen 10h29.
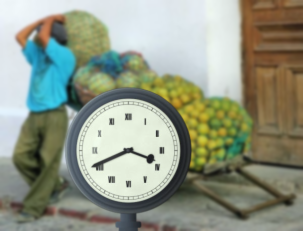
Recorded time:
3h41
